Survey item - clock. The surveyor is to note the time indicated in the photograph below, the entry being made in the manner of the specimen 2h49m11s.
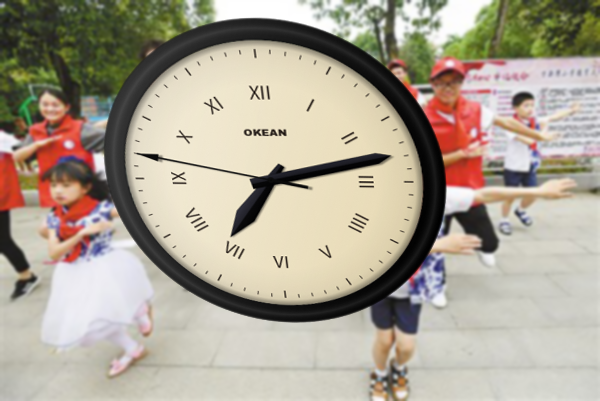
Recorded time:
7h12m47s
